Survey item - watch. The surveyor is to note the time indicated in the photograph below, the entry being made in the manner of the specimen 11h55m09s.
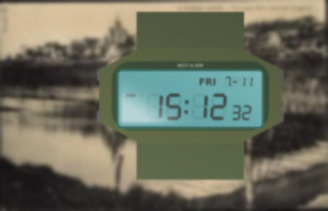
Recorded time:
15h12m32s
